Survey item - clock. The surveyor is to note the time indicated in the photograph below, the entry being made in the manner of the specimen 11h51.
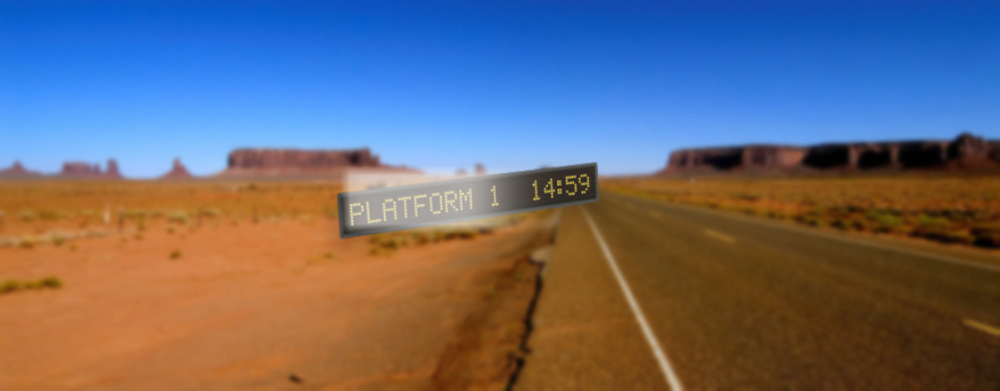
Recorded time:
14h59
